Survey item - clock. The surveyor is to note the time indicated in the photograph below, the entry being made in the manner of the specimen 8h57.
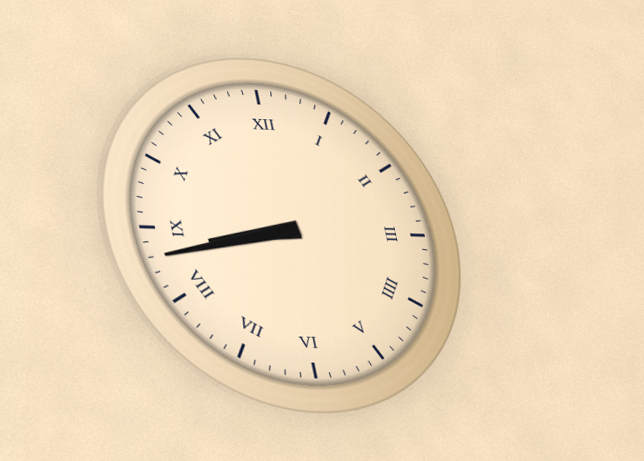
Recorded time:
8h43
